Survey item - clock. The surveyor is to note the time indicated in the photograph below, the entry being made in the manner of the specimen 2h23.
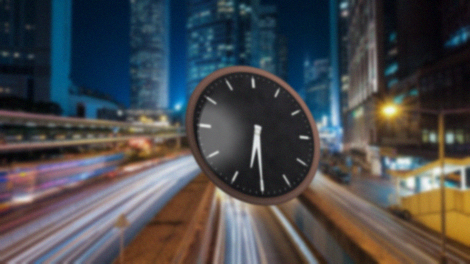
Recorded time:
6h30
